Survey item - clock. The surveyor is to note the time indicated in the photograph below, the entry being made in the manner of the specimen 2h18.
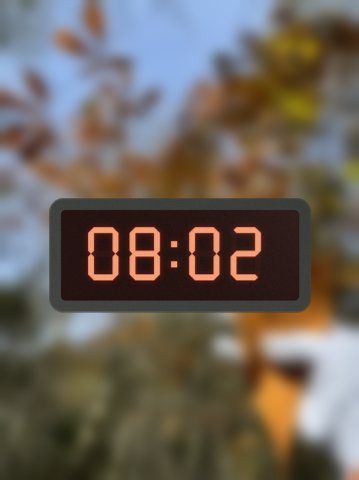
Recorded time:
8h02
